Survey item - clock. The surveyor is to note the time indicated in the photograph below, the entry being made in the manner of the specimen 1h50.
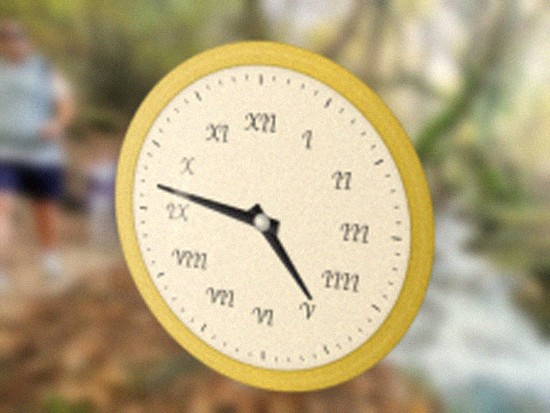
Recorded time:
4h47
